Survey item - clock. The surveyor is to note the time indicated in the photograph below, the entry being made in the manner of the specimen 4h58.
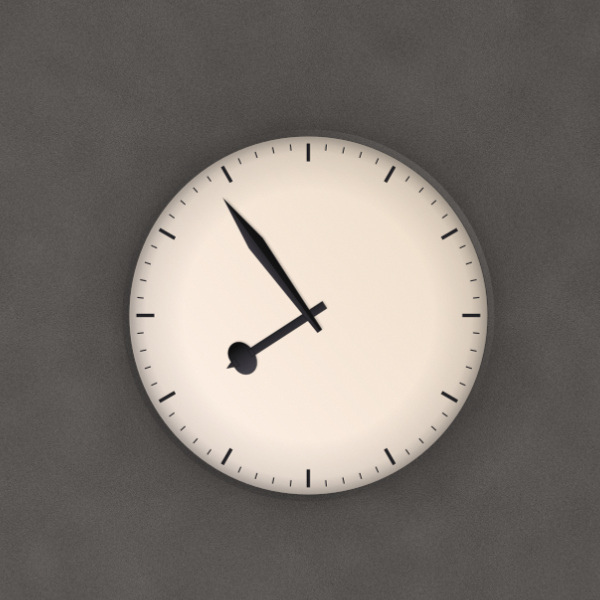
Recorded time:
7h54
